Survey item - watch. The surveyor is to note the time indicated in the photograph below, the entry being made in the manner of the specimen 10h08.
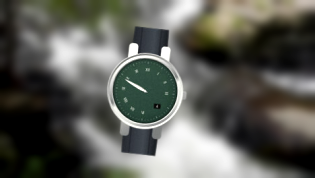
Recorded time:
9h49
